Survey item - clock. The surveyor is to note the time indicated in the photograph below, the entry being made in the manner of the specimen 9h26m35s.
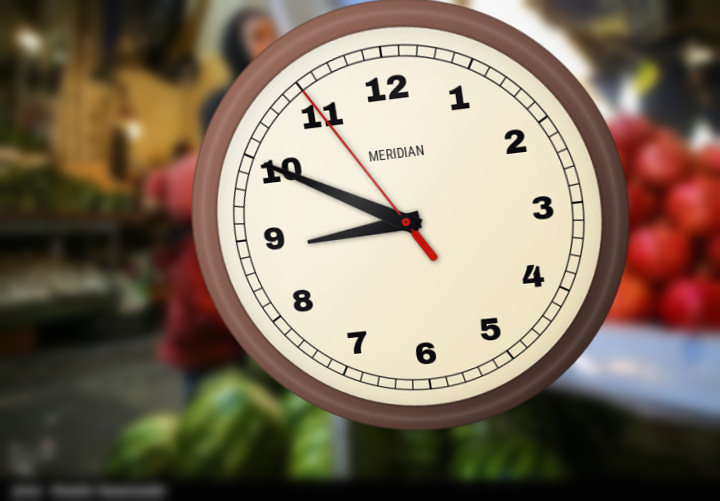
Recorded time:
8h49m55s
